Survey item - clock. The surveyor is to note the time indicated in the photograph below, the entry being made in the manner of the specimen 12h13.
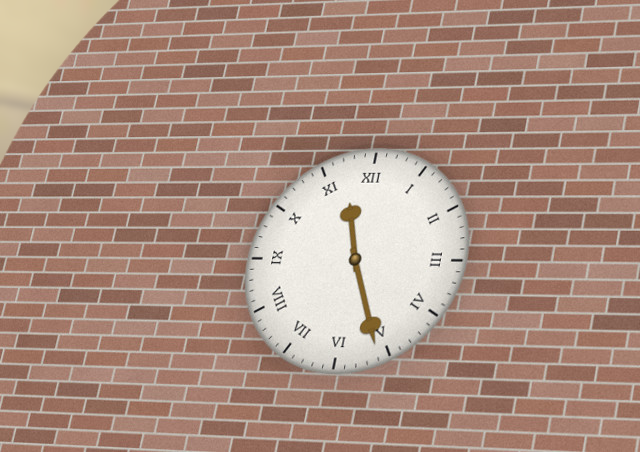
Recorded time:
11h26
